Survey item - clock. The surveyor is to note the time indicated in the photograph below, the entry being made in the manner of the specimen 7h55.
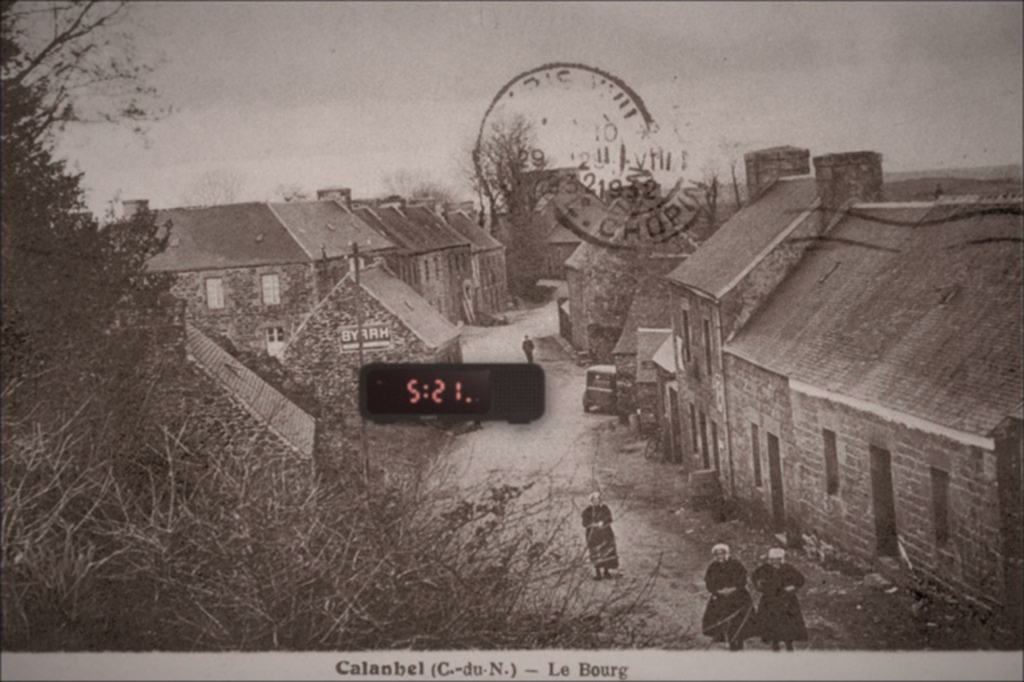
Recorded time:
5h21
